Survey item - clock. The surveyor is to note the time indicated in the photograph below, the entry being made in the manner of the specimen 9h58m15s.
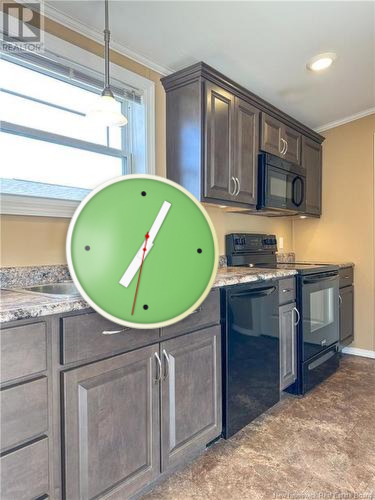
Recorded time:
7h04m32s
